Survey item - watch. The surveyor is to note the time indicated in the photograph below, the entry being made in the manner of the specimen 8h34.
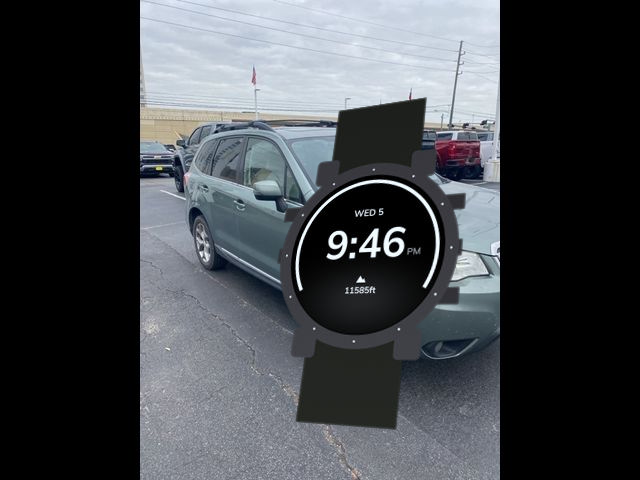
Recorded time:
9h46
